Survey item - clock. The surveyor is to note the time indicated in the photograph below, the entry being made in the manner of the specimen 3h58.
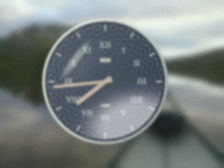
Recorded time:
7h44
